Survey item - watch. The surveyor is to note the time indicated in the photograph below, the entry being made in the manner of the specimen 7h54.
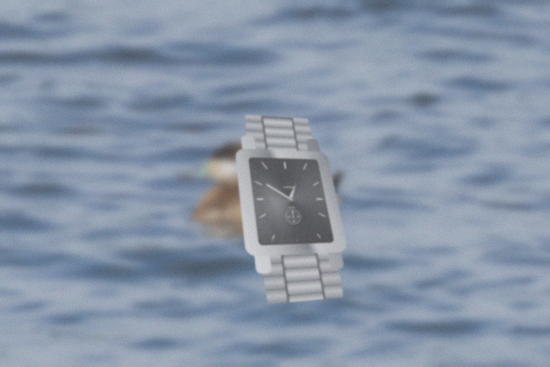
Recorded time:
12h51
